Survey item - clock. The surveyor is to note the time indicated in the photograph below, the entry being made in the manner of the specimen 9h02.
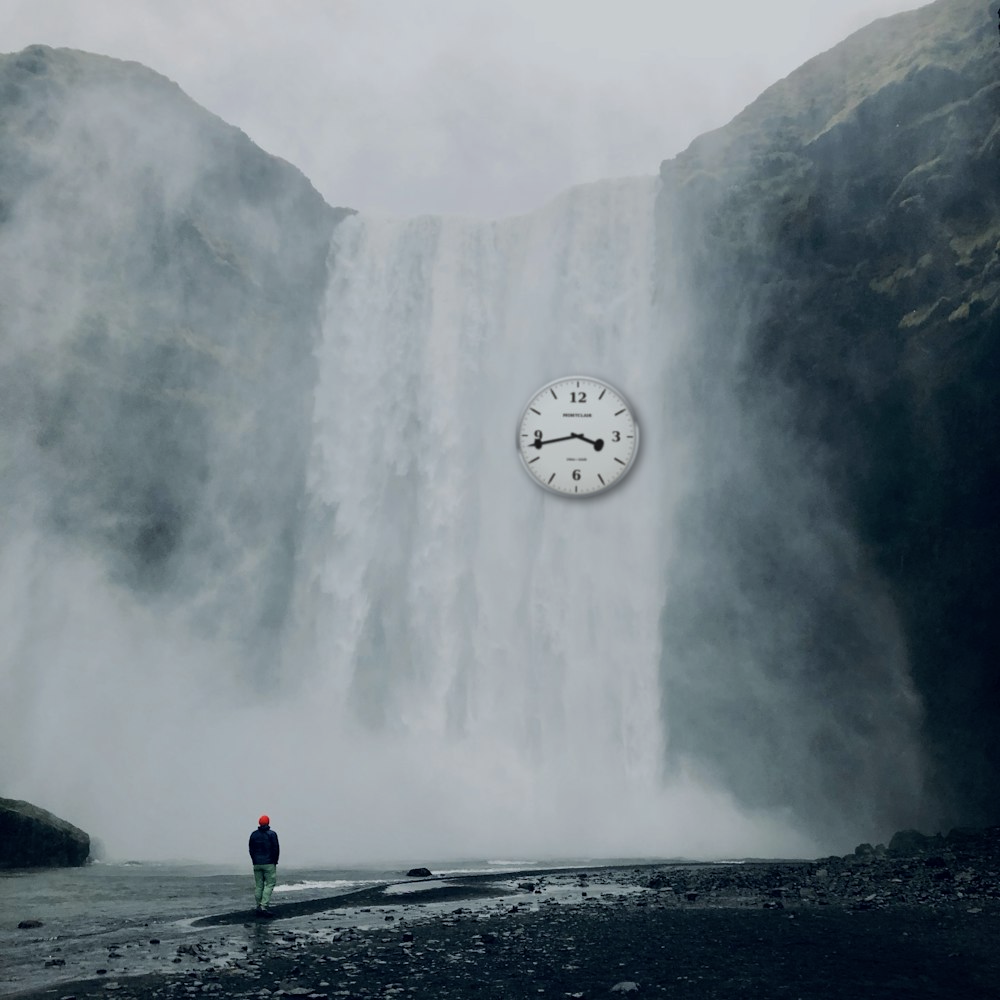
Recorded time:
3h43
